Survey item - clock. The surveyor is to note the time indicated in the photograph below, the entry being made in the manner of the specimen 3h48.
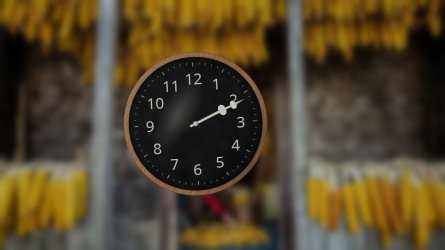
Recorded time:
2h11
